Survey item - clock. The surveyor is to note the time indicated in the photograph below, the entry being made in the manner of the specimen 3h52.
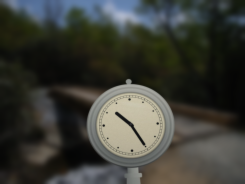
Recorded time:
10h25
